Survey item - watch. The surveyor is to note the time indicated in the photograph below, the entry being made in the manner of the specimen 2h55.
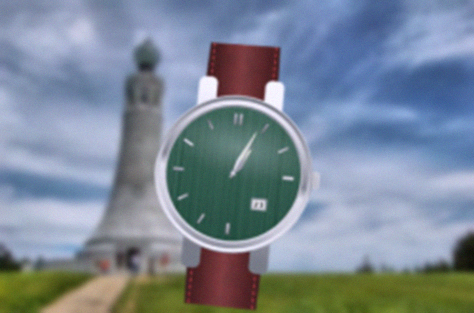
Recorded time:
1h04
